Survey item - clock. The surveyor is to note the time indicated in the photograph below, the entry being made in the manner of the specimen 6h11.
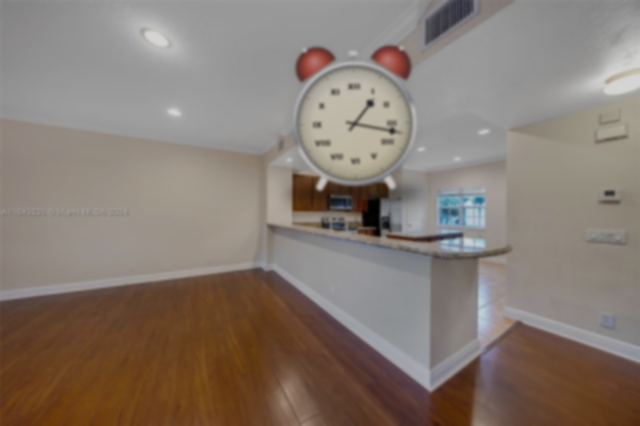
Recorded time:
1h17
